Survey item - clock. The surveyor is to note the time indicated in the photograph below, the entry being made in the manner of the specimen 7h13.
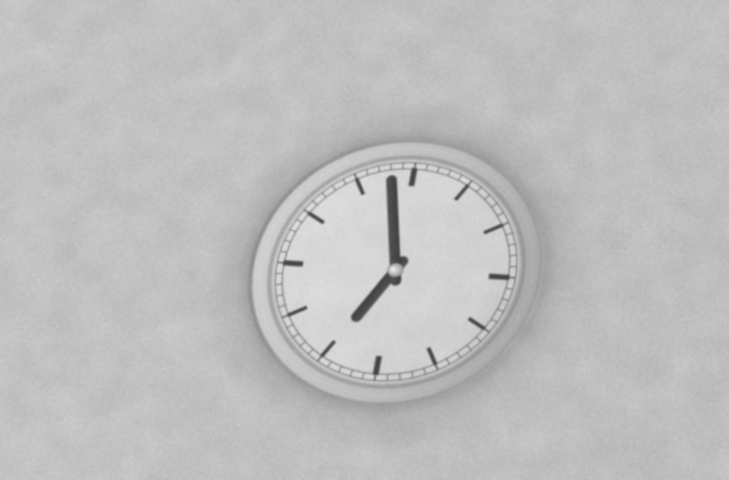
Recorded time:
6h58
